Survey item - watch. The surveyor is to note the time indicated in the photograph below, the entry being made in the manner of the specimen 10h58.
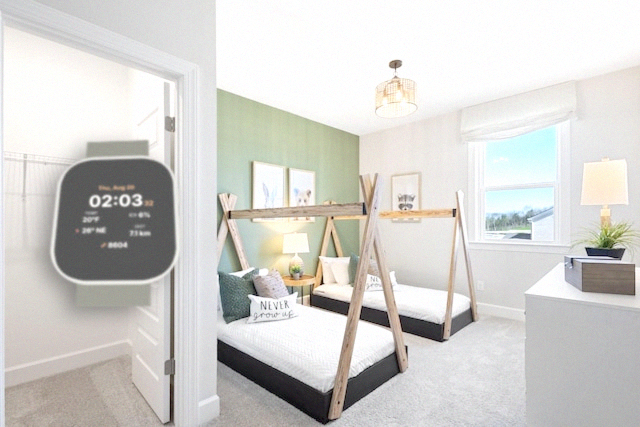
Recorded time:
2h03
